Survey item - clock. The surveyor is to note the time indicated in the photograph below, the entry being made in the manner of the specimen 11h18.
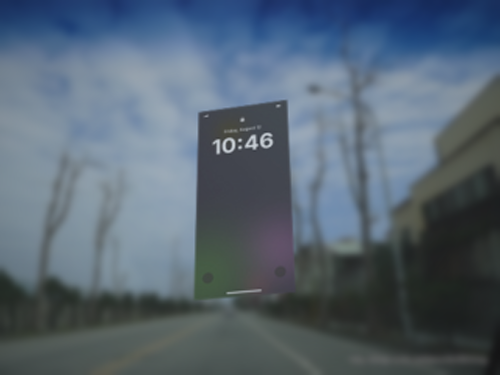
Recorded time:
10h46
